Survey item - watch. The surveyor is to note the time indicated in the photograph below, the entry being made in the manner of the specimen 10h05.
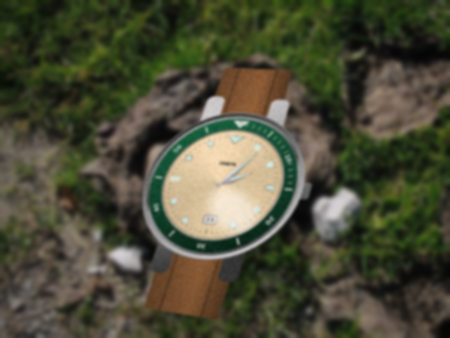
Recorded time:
2h06
